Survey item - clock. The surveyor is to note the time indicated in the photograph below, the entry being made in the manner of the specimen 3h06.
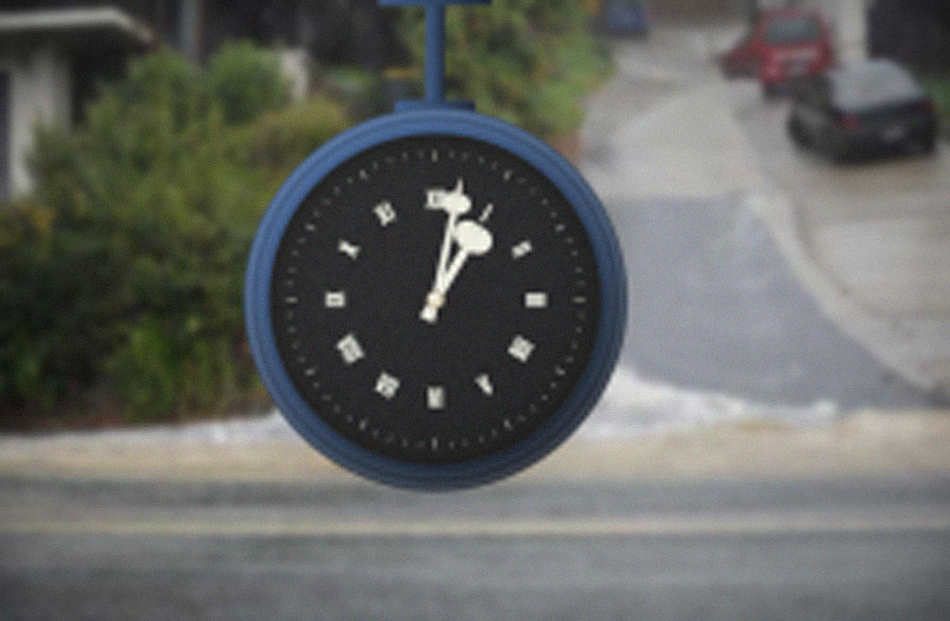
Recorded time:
1h02
